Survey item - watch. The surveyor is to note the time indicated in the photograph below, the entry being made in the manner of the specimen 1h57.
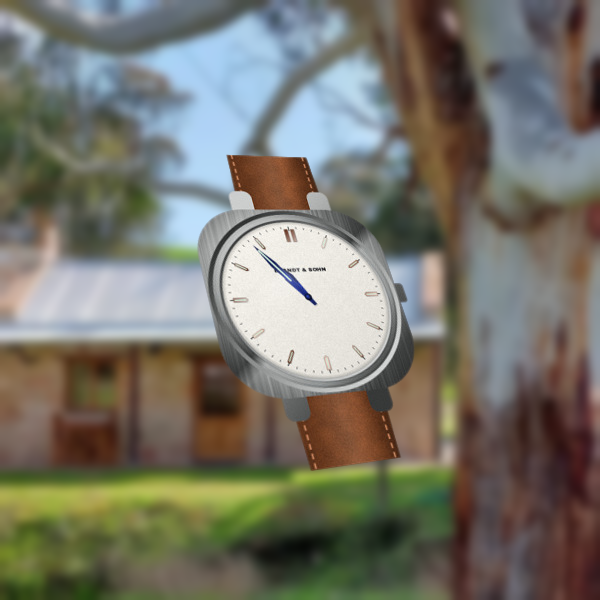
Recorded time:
10h54
